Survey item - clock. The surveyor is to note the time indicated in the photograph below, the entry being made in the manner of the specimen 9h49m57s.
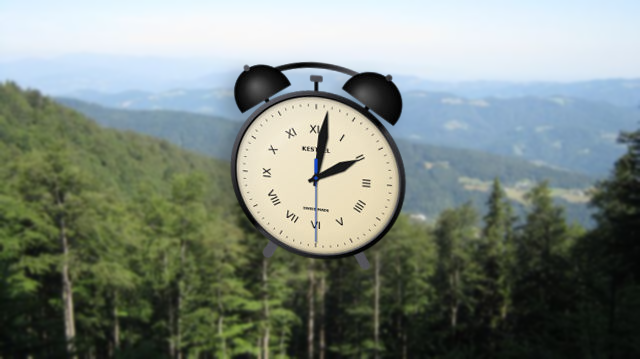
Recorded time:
2h01m30s
